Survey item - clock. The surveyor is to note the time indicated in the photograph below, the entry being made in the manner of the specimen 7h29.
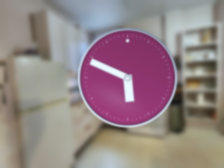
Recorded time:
5h49
